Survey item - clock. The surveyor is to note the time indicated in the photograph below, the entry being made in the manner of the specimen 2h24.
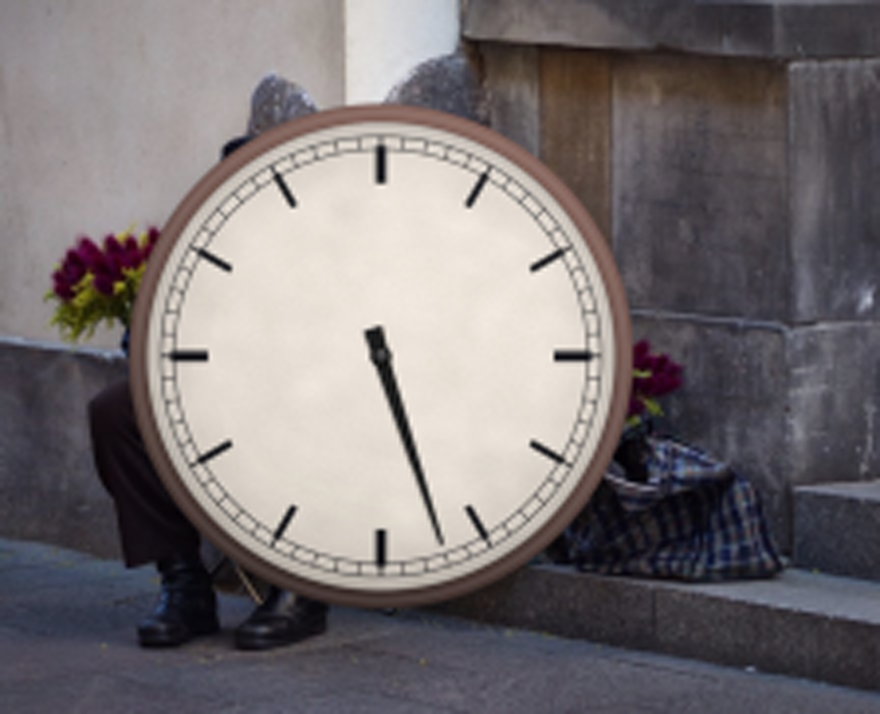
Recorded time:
5h27
